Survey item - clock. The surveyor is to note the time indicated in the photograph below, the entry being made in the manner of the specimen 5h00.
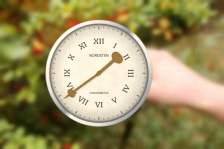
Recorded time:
1h39
